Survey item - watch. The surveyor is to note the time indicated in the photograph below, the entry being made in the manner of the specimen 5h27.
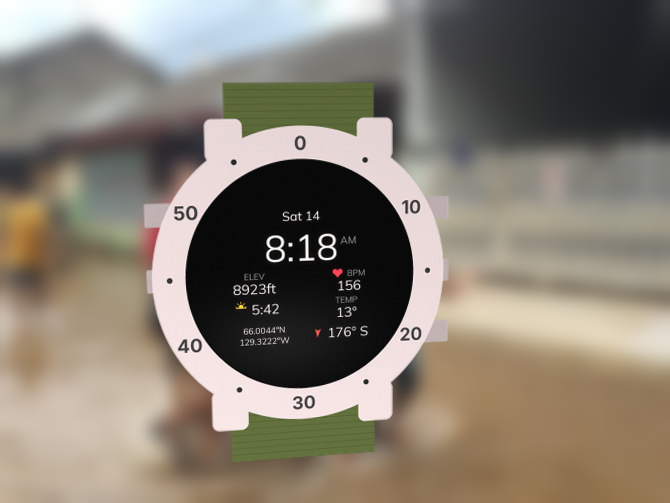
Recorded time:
8h18
